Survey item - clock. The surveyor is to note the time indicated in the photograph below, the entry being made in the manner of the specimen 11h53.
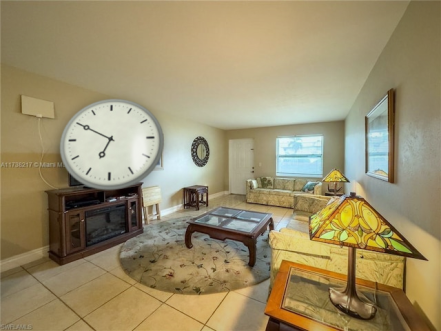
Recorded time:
6h50
